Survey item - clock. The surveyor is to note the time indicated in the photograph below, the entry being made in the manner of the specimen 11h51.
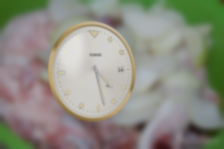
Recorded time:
4h28
